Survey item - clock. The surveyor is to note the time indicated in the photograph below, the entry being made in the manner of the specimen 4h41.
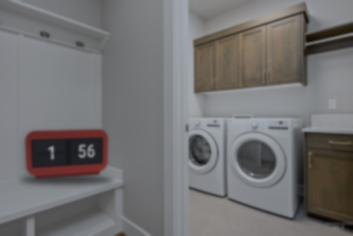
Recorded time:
1h56
